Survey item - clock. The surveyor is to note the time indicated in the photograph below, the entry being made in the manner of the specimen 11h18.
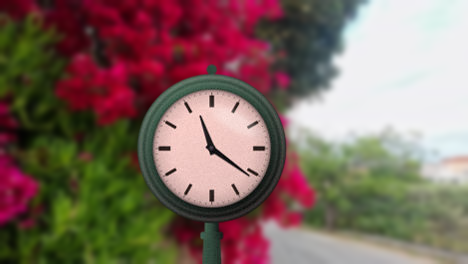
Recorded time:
11h21
